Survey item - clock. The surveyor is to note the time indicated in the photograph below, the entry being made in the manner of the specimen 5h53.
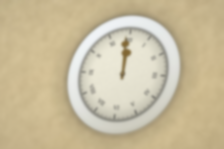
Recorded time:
11h59
